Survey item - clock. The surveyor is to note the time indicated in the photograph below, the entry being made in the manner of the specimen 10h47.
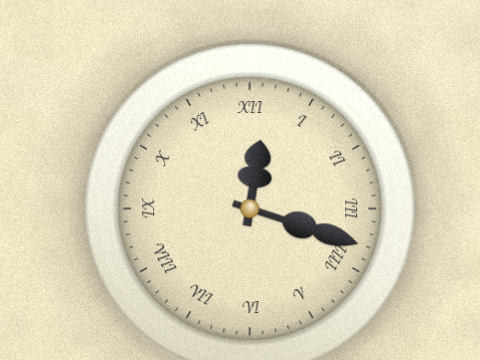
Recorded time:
12h18
